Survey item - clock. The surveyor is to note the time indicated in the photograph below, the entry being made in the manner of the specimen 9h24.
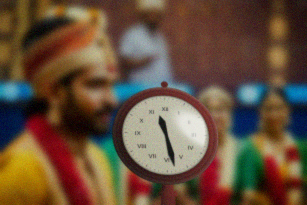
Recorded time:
11h28
